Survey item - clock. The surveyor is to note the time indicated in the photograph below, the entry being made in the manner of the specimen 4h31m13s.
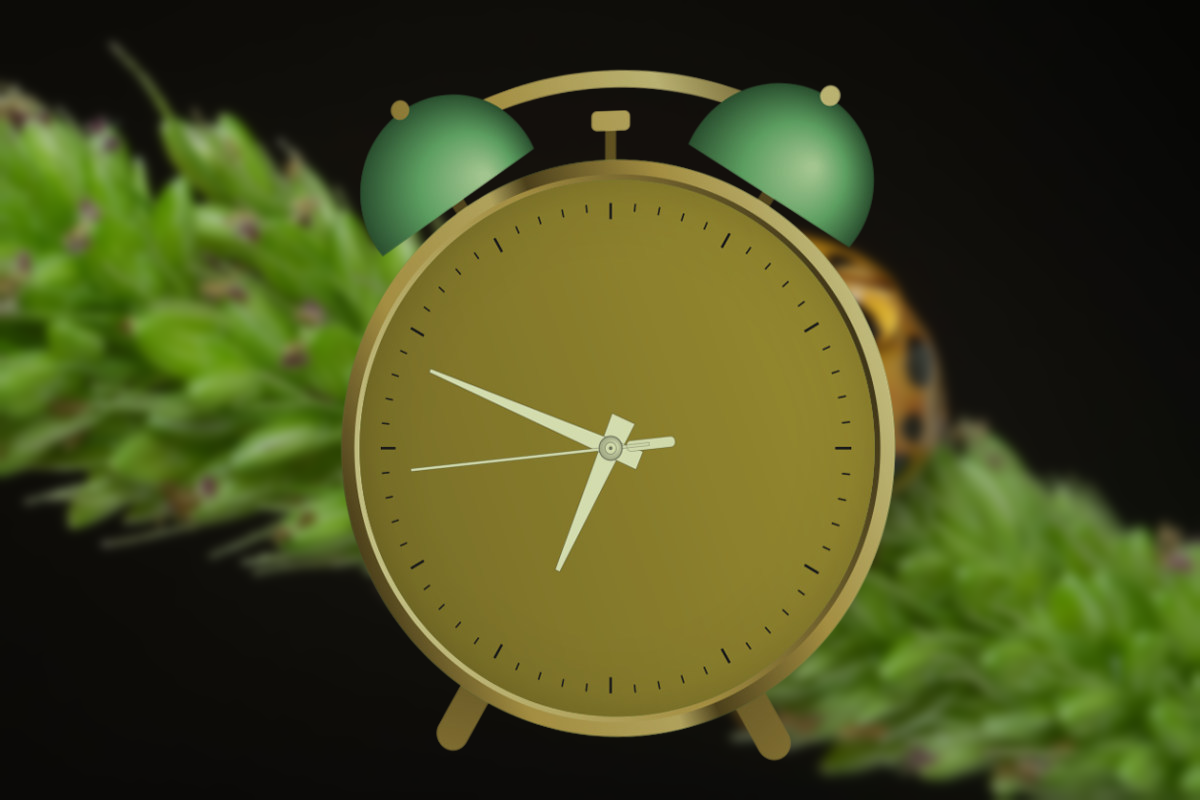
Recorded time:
6h48m44s
